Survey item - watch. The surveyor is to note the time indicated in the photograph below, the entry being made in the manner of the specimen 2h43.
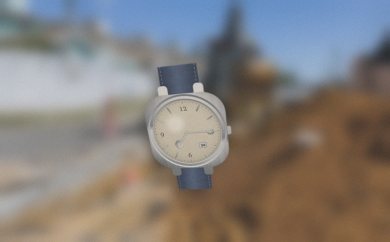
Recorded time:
7h15
